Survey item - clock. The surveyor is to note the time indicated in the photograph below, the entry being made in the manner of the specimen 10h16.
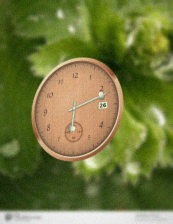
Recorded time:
6h12
